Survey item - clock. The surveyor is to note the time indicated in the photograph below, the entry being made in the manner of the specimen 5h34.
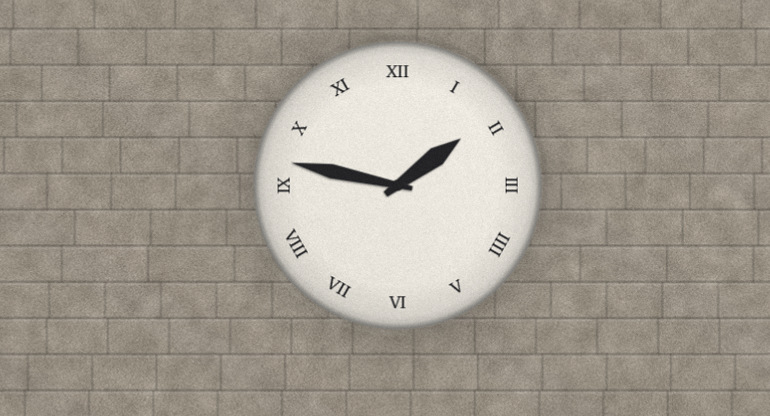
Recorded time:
1h47
